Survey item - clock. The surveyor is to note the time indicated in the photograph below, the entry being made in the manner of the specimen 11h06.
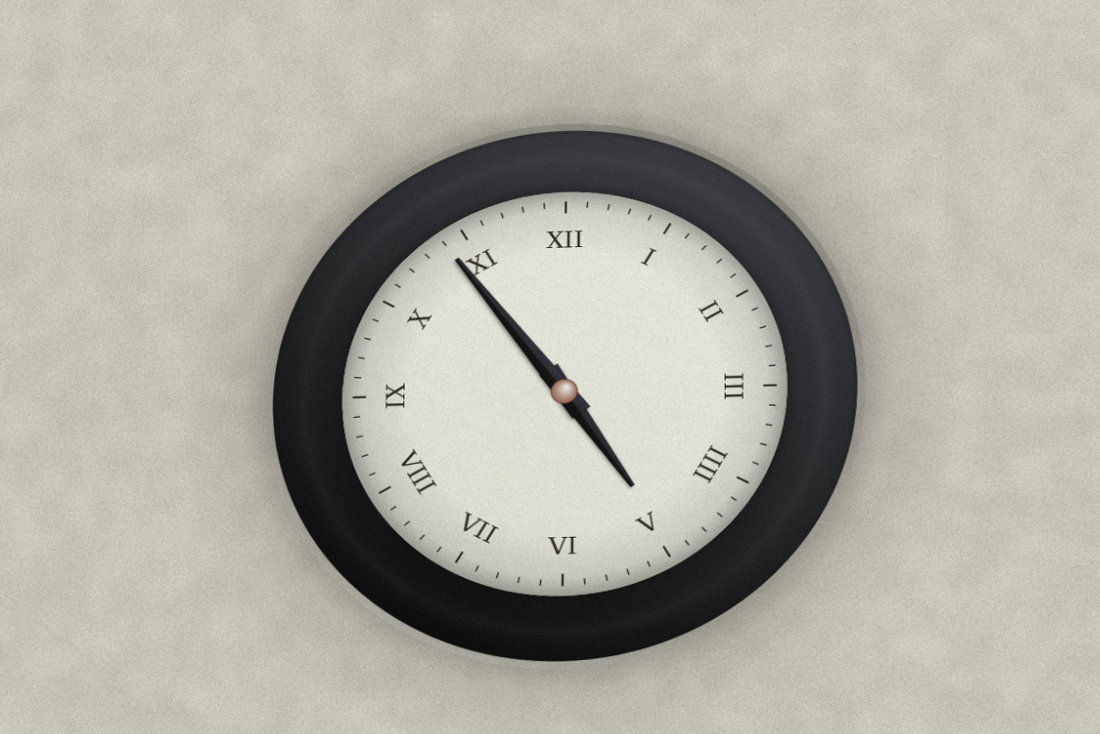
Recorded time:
4h54
